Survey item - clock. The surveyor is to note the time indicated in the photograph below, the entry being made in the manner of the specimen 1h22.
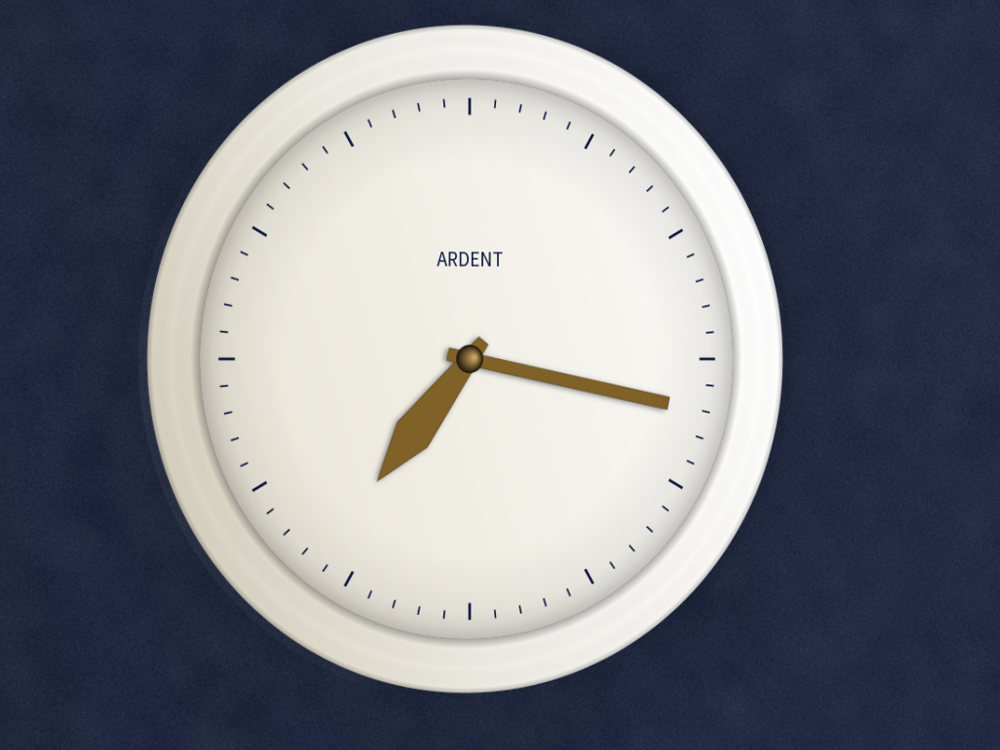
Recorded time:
7h17
